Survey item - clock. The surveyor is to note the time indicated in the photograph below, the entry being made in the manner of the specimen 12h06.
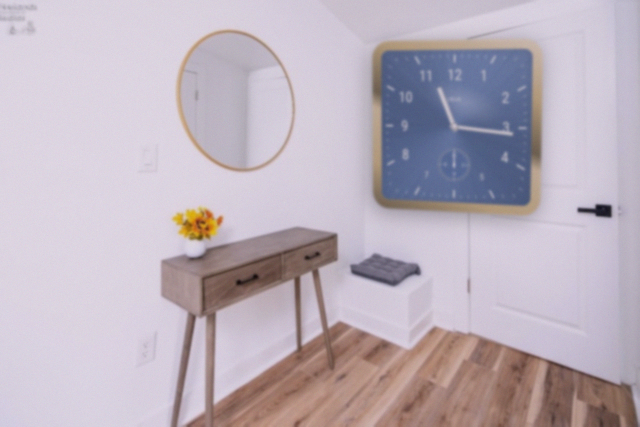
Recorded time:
11h16
